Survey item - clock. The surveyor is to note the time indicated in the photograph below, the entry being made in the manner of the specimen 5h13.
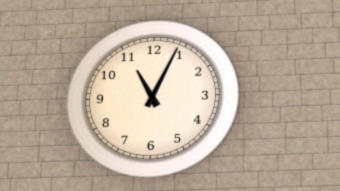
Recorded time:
11h04
